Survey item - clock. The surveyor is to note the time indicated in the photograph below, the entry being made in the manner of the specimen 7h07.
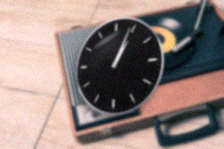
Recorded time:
1h04
